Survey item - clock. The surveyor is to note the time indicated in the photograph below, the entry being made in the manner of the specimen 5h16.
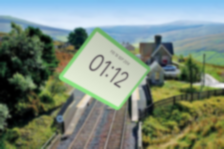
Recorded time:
1h12
